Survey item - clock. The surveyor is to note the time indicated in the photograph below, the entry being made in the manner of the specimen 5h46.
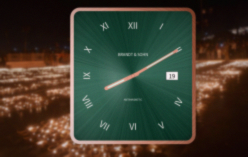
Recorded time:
8h10
